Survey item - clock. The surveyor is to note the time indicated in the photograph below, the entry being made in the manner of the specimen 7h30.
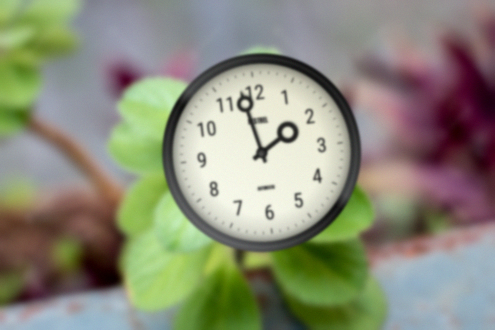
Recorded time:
1h58
